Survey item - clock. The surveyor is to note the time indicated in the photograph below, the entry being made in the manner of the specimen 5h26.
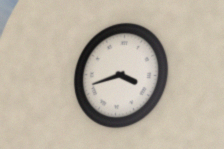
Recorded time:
3h42
